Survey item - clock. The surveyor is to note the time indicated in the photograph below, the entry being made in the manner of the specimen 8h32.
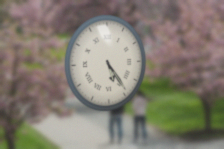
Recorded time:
5h24
